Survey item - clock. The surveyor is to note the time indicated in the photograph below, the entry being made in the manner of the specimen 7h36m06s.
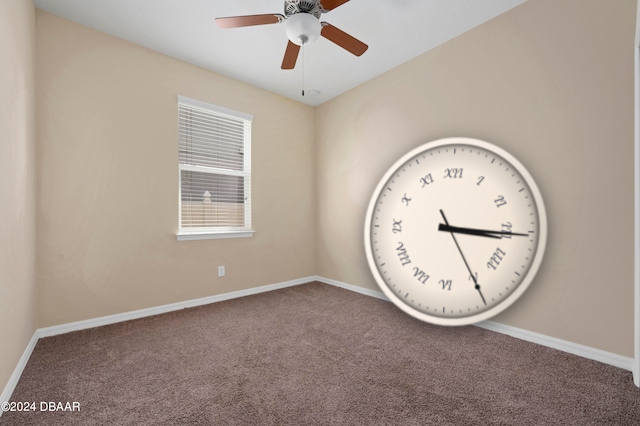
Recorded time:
3h15m25s
